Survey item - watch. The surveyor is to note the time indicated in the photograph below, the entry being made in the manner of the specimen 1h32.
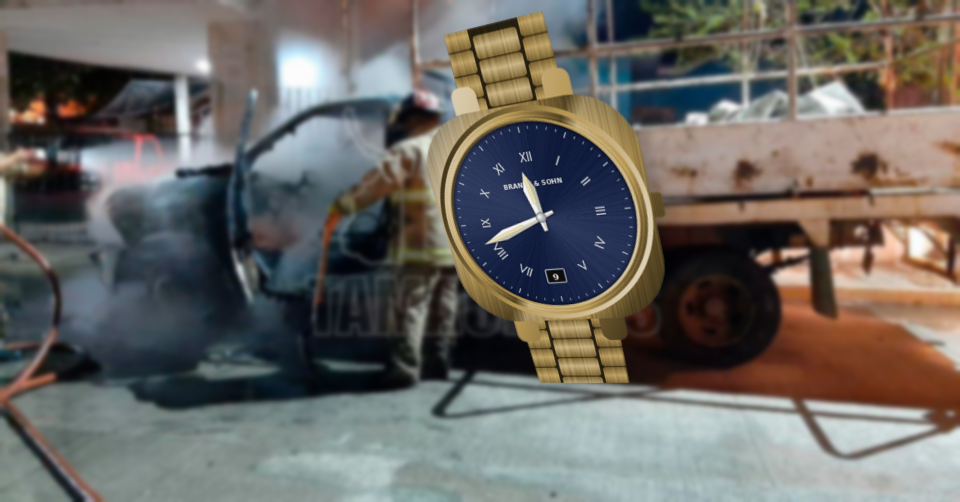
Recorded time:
11h42
